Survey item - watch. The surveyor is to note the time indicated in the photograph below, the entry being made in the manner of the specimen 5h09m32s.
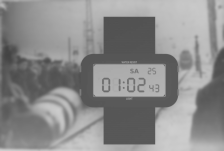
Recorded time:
1h02m43s
